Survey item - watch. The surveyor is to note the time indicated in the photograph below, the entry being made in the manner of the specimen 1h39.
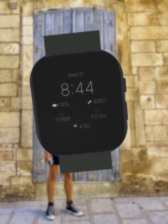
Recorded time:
8h44
